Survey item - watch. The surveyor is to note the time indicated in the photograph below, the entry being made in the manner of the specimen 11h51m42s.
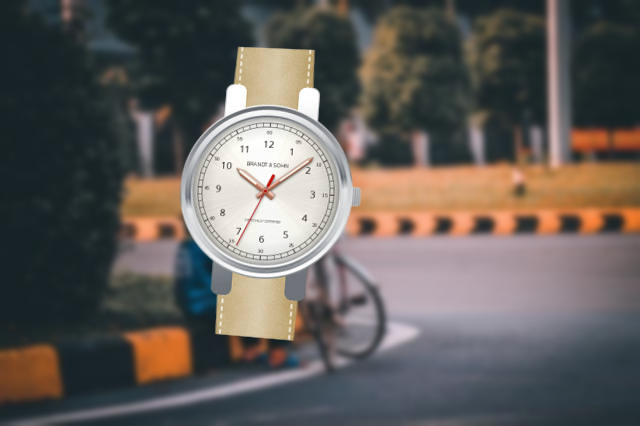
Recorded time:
10h08m34s
